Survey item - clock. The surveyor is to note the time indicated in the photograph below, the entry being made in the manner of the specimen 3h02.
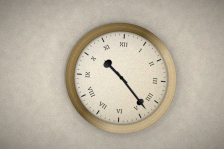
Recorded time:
10h23
